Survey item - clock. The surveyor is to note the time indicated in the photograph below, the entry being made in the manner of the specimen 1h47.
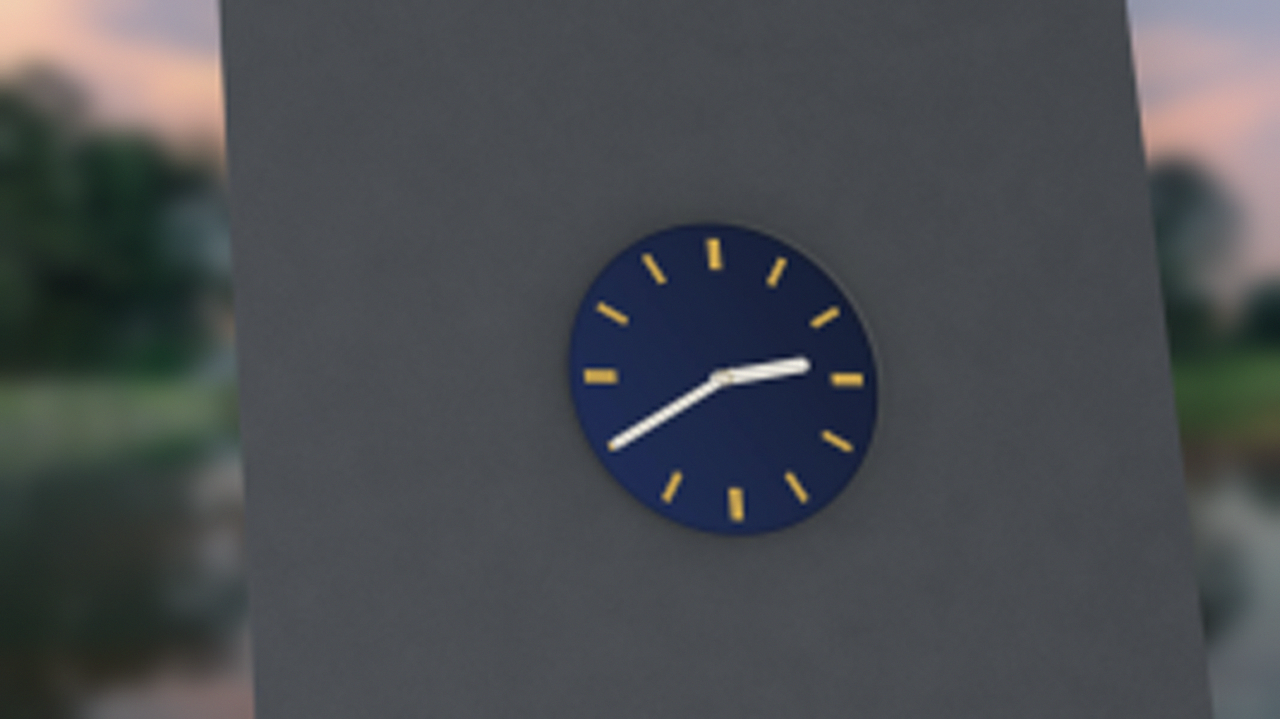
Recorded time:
2h40
